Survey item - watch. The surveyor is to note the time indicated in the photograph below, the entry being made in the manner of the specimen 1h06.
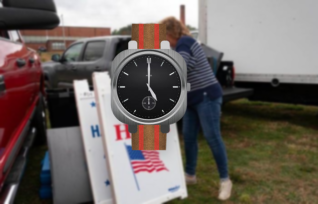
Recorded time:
5h00
